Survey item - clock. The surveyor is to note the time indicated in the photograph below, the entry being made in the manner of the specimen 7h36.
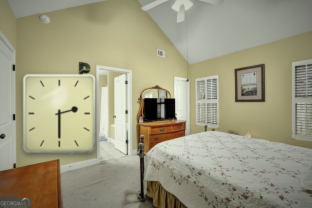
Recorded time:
2h30
